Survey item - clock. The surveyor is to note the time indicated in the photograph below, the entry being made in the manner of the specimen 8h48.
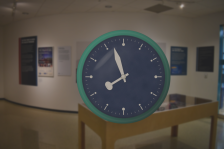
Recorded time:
7h57
